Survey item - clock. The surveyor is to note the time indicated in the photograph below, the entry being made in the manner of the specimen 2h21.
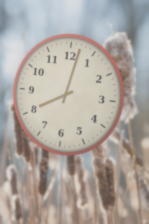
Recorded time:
8h02
